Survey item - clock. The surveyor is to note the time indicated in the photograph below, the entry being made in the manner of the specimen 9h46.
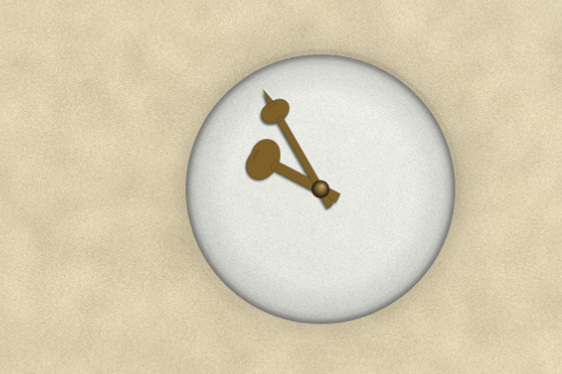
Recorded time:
9h55
